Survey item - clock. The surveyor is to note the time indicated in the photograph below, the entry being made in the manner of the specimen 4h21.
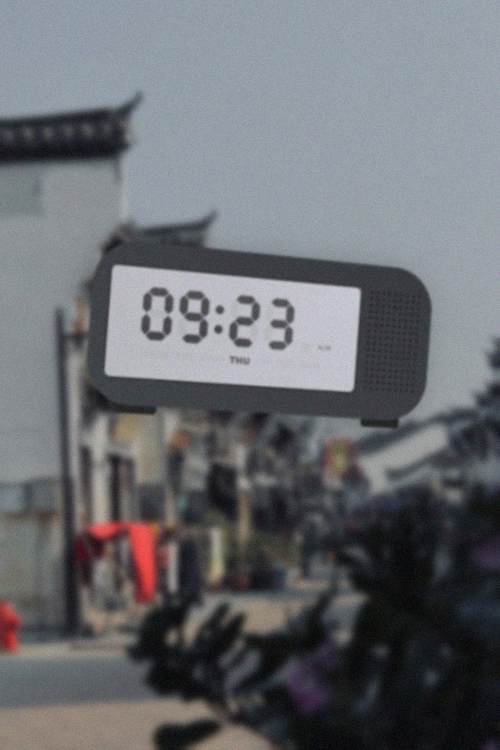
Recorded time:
9h23
